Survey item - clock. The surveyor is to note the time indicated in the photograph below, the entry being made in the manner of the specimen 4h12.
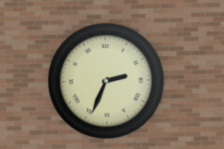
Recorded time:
2h34
